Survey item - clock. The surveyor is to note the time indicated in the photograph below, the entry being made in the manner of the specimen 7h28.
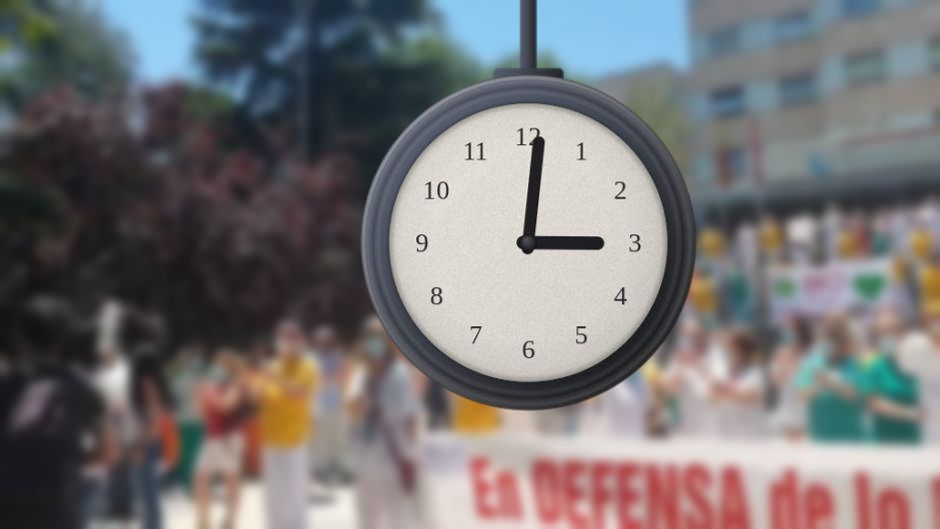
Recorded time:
3h01
